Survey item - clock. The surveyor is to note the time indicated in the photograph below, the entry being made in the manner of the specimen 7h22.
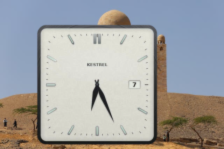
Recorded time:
6h26
